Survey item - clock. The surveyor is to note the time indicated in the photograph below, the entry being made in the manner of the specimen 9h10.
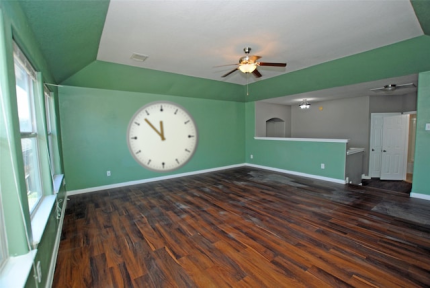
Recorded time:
11h53
